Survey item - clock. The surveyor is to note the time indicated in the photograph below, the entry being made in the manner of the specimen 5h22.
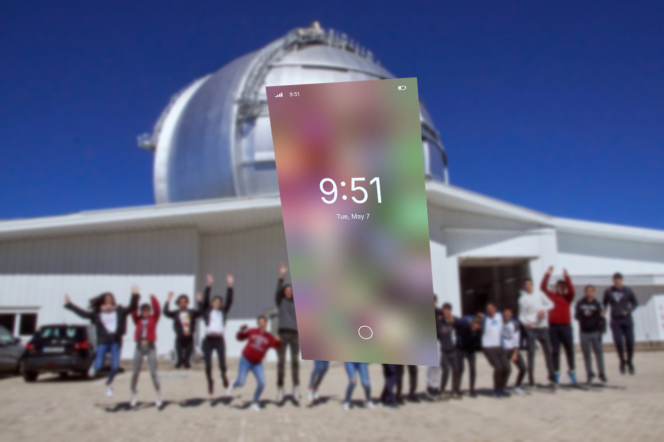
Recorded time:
9h51
